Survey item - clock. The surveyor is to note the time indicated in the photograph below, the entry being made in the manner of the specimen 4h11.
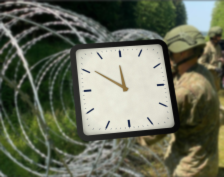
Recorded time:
11h51
